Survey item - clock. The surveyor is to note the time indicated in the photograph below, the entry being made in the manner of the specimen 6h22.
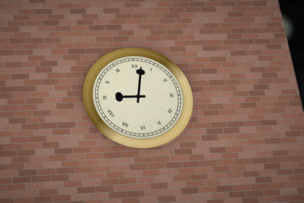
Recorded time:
9h02
